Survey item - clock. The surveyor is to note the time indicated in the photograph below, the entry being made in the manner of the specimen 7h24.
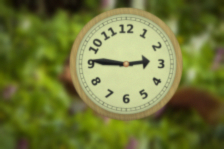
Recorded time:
2h46
